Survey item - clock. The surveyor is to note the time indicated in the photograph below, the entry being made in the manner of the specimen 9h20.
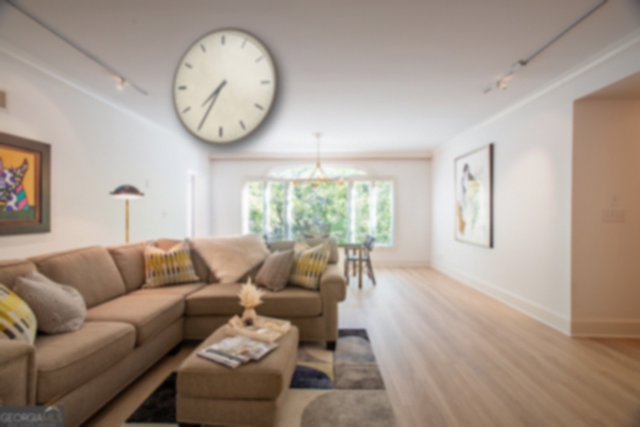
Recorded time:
7h35
